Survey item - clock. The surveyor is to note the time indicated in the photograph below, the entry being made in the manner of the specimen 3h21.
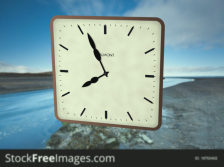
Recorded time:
7h56
